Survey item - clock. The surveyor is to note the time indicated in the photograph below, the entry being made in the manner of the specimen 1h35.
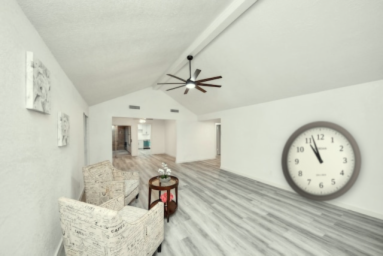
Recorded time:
10h57
